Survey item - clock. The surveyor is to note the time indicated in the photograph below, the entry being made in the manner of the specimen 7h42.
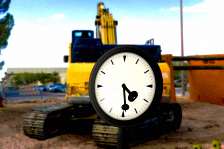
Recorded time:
4h29
